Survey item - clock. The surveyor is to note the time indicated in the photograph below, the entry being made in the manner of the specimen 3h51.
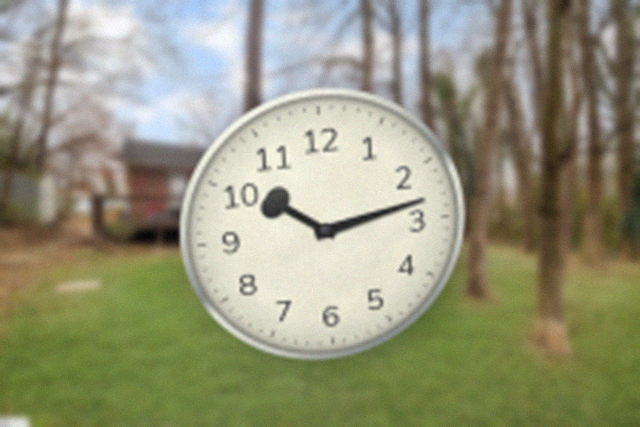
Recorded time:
10h13
